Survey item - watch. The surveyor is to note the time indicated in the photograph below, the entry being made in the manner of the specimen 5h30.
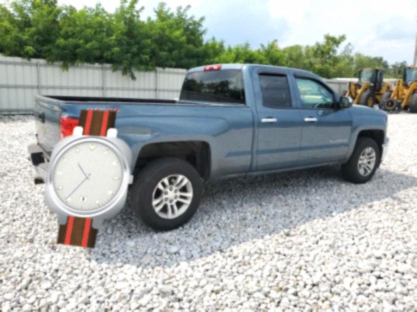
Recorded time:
10h36
